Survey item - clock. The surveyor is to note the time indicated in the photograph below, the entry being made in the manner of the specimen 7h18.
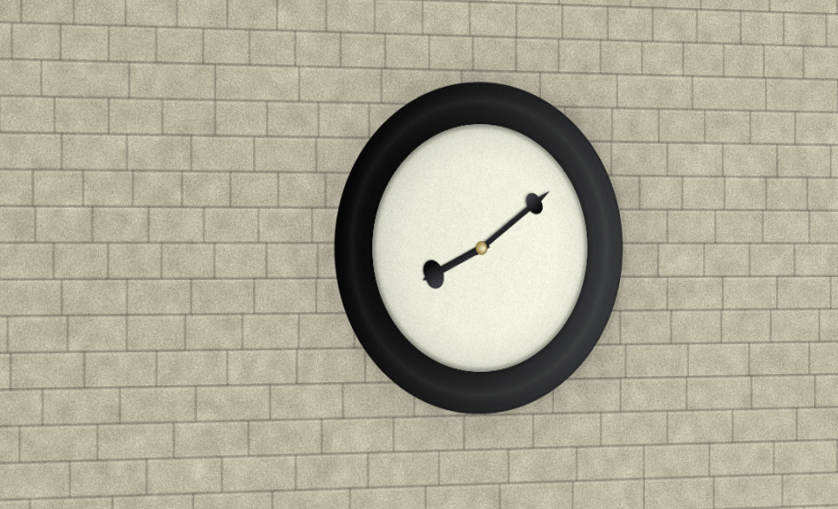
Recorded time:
8h09
